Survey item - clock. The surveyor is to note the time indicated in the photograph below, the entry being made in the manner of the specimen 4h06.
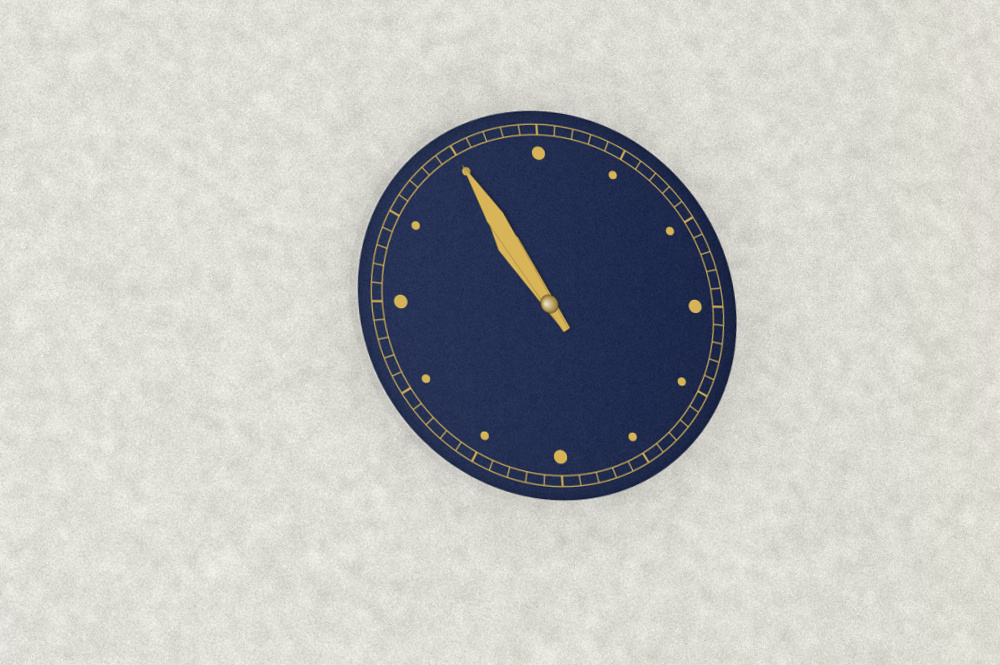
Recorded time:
10h55
